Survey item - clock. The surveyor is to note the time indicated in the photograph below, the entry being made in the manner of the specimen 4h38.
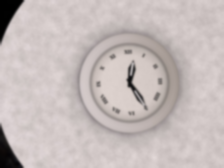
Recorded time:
12h25
